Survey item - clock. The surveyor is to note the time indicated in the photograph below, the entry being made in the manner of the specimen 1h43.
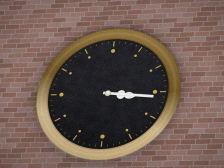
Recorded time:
3h16
